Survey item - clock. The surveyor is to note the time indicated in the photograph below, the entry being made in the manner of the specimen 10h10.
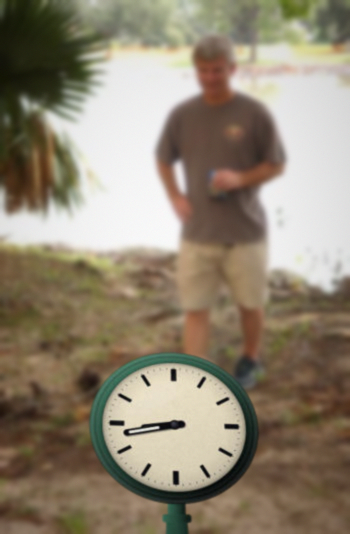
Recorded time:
8h43
